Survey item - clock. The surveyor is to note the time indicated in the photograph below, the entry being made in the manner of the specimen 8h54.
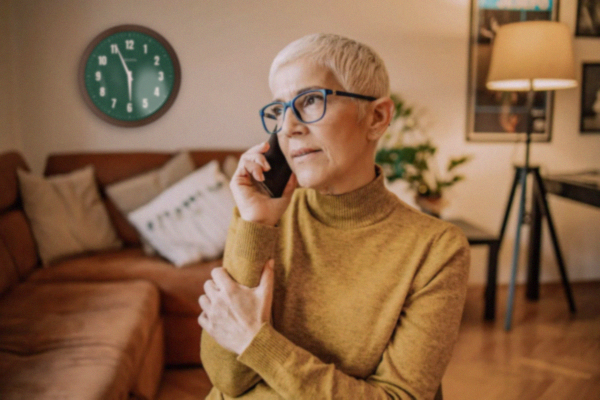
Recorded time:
5h56
